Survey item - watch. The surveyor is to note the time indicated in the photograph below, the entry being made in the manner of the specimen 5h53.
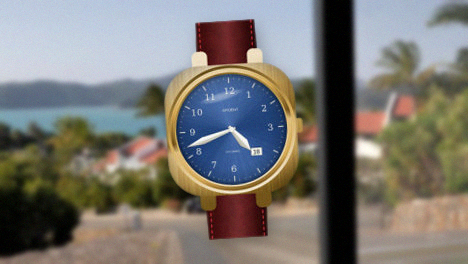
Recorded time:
4h42
